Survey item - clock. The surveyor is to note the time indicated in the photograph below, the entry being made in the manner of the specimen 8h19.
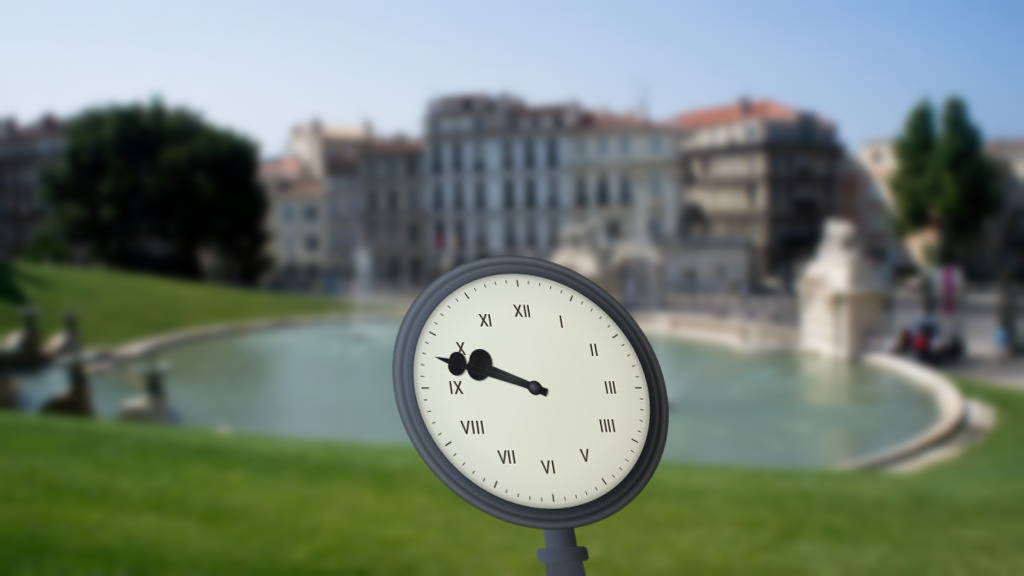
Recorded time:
9h48
